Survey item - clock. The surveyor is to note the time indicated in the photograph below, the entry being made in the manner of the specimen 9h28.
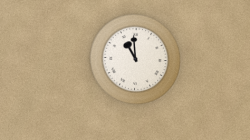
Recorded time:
10h59
